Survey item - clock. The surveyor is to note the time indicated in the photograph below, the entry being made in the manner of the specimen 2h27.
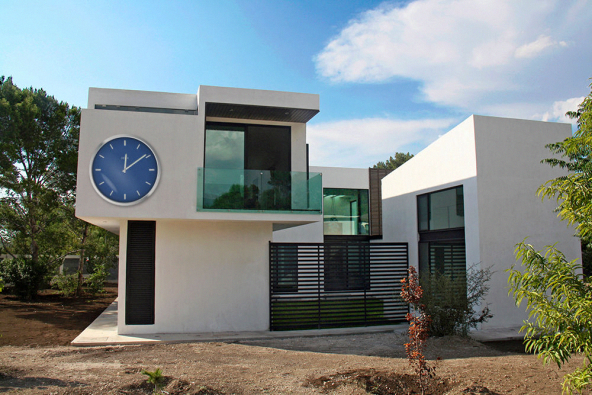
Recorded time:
12h09
